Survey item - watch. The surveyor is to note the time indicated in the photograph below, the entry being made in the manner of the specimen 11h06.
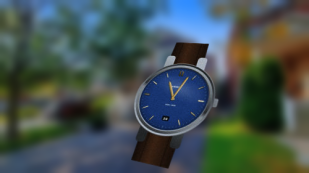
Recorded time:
11h03
